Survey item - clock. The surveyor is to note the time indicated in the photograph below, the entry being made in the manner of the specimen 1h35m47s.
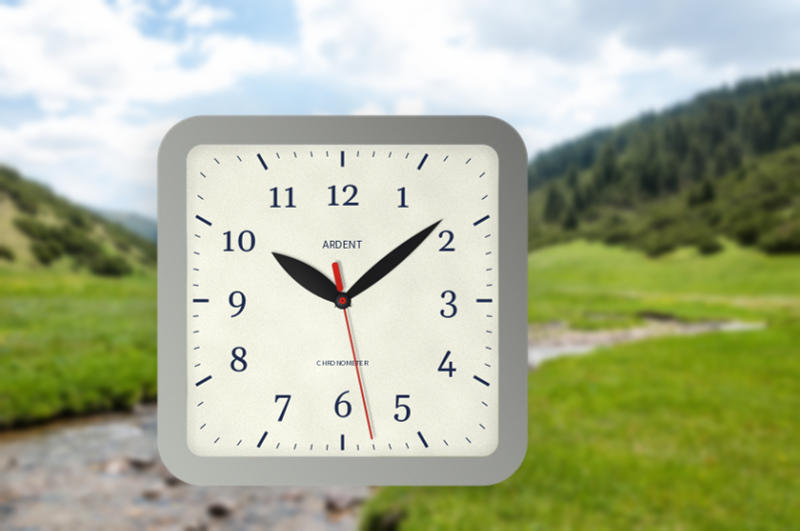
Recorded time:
10h08m28s
